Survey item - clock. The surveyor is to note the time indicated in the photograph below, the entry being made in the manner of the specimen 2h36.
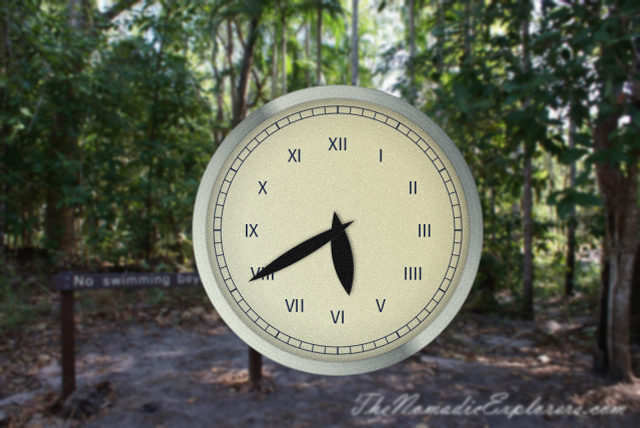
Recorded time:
5h40
